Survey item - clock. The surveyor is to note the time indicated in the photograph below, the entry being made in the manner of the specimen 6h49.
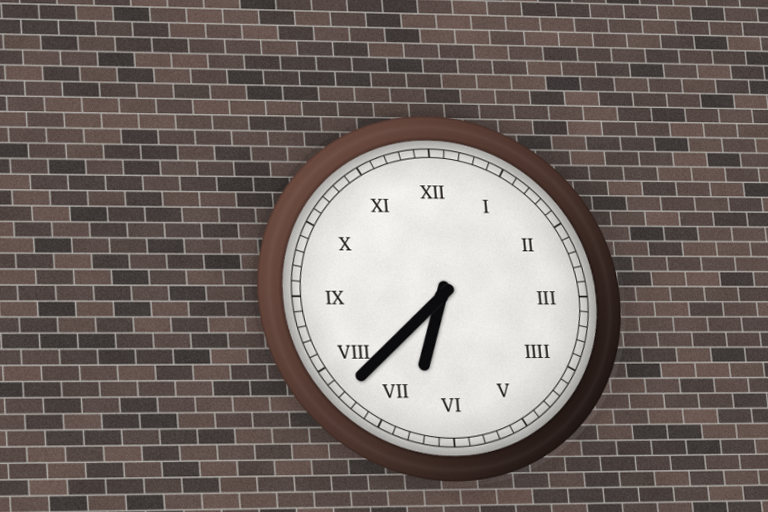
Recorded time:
6h38
